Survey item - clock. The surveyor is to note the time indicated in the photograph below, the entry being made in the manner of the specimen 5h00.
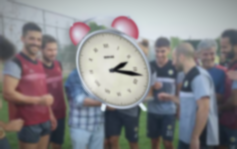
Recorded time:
2h17
